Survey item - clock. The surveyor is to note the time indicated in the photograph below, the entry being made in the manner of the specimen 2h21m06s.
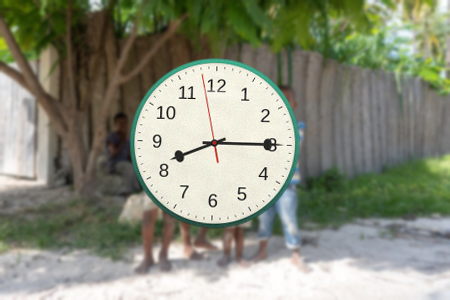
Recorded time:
8h14m58s
